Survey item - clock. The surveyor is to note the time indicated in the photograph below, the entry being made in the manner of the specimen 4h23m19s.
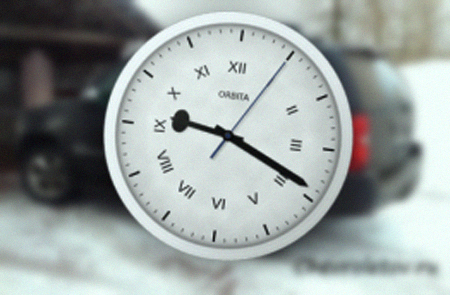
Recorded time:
9h19m05s
